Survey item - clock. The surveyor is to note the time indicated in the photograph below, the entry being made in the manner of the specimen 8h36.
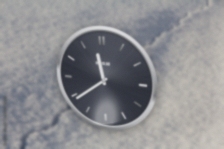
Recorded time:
11h39
